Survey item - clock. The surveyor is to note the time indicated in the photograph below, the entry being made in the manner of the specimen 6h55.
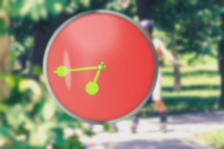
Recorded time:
6h44
